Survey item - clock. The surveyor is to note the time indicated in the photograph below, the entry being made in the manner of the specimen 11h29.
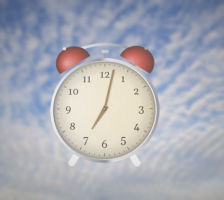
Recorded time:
7h02
